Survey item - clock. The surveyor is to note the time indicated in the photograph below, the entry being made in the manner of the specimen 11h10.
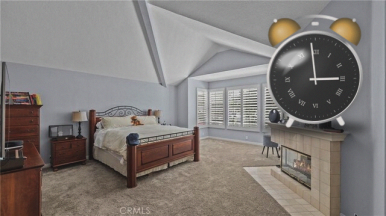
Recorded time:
2h59
